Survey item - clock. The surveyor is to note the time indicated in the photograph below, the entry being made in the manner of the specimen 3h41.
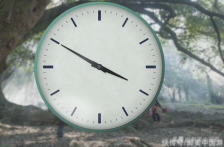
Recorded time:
3h50
